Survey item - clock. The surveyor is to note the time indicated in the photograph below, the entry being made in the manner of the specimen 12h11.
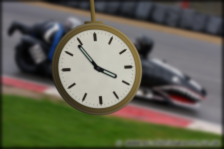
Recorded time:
3h54
